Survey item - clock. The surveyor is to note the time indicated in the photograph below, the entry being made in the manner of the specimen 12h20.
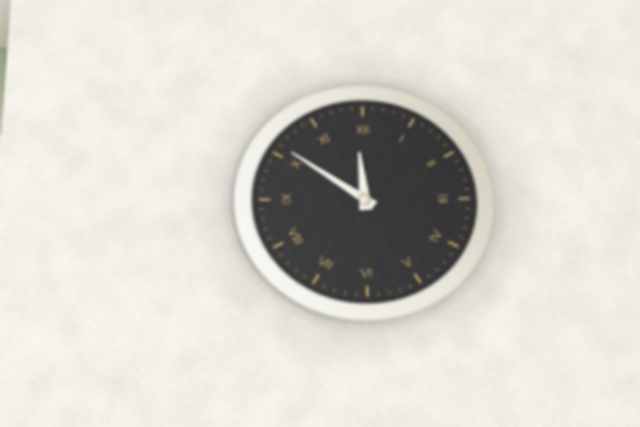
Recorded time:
11h51
